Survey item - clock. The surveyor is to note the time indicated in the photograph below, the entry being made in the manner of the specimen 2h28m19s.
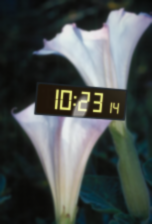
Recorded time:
10h23m14s
